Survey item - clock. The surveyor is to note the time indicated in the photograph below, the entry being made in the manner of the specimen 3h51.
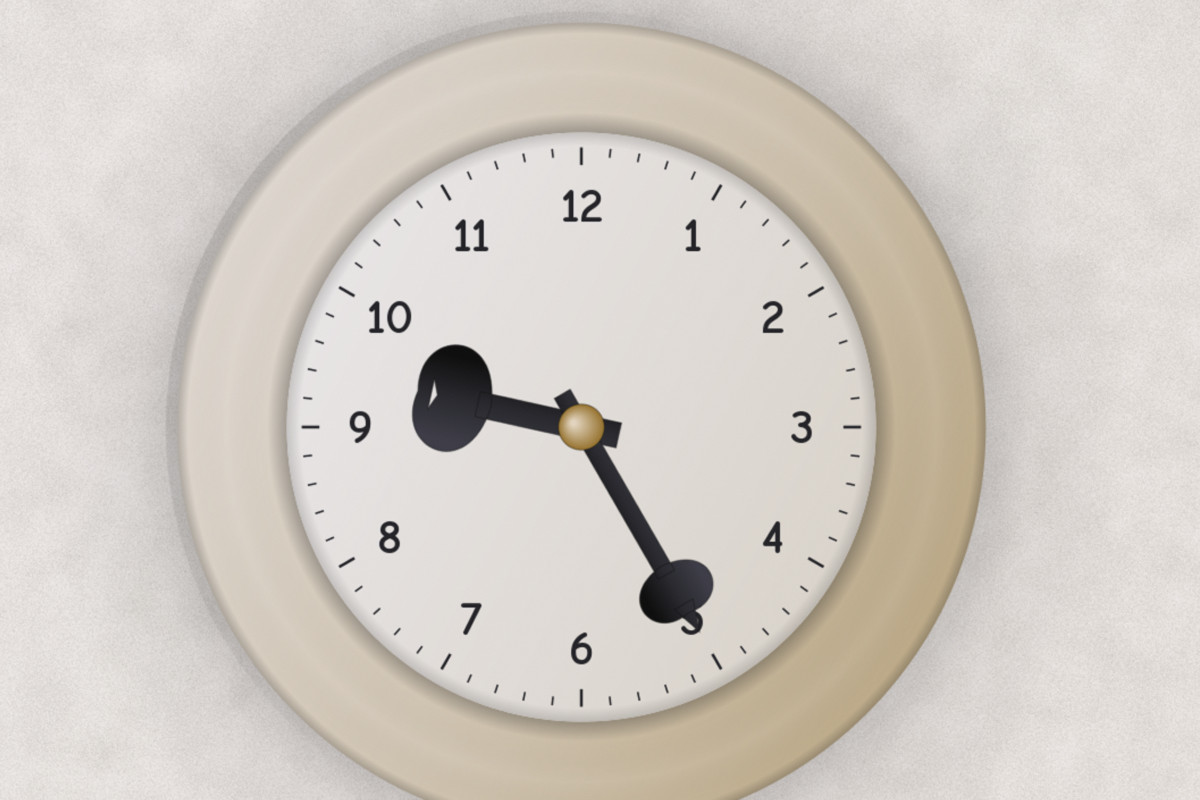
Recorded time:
9h25
